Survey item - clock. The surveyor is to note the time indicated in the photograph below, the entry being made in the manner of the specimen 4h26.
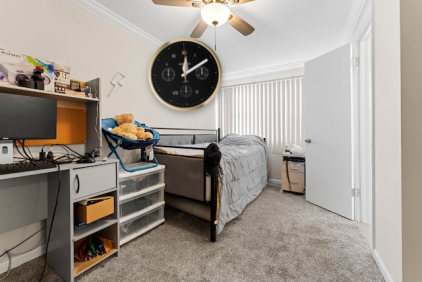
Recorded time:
12h10
